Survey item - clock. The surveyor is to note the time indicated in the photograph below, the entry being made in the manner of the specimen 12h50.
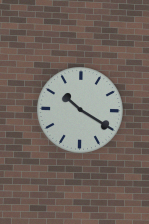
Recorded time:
10h20
